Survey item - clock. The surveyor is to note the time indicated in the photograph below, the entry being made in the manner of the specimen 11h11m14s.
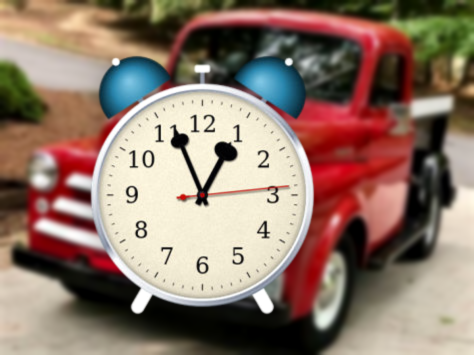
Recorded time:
12h56m14s
